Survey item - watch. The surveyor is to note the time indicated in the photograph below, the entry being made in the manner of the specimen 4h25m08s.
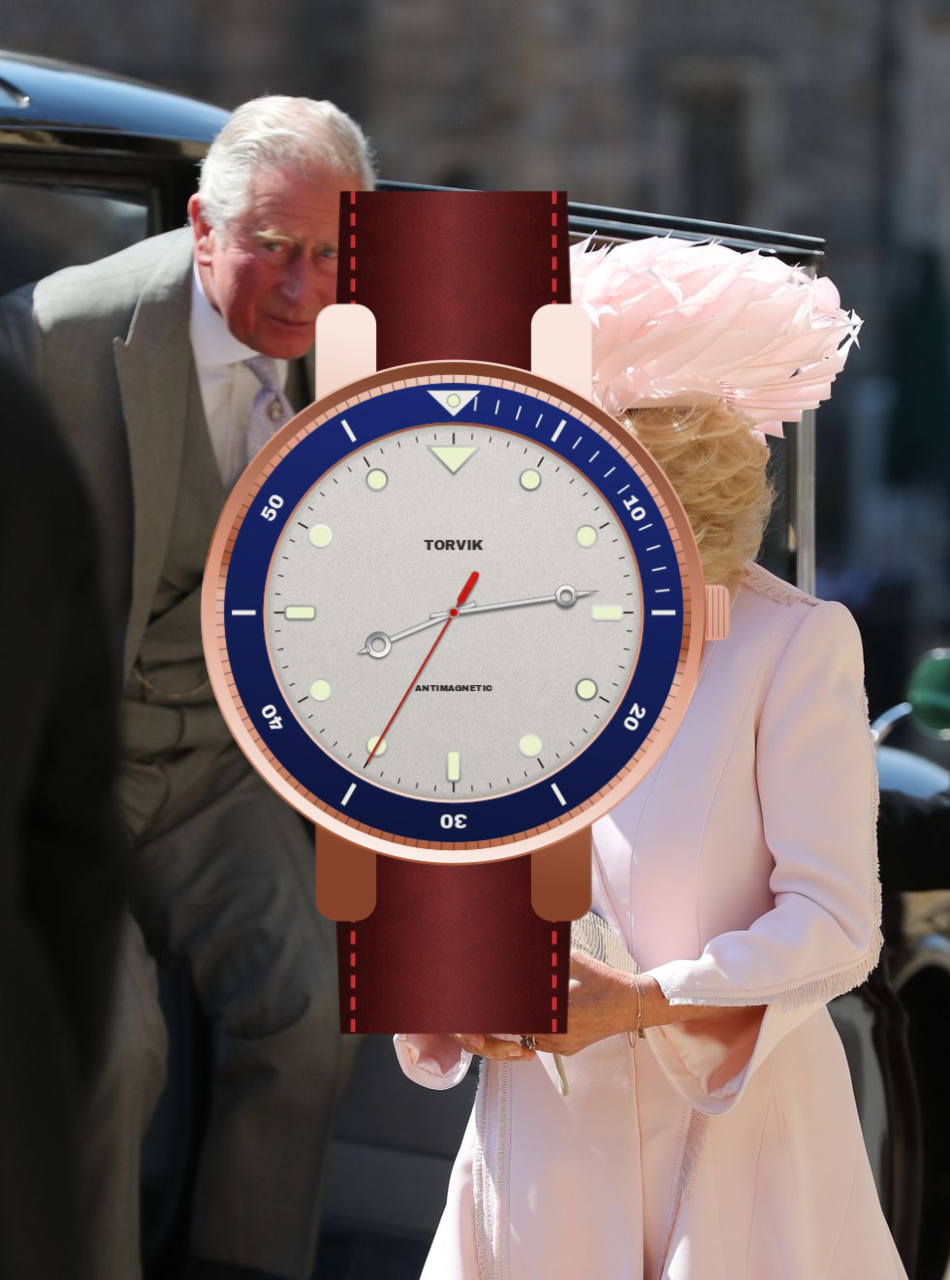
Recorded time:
8h13m35s
